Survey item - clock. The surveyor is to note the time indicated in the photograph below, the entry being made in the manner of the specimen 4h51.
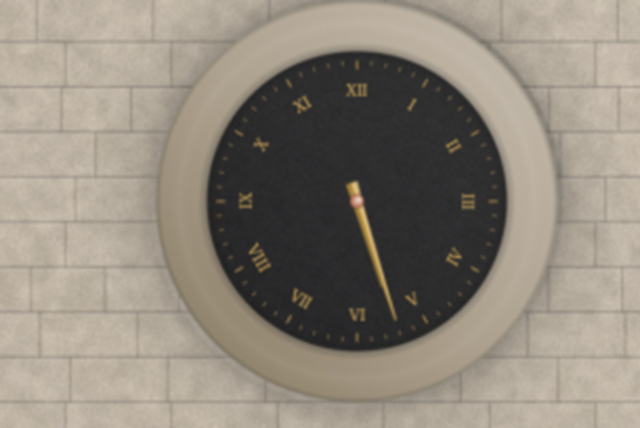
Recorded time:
5h27
